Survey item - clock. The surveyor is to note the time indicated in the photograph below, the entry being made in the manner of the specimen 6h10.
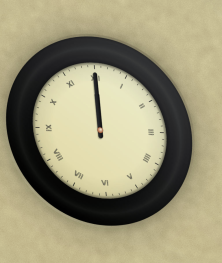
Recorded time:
12h00
